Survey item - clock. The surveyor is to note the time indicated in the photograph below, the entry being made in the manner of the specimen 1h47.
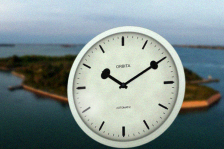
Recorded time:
10h10
